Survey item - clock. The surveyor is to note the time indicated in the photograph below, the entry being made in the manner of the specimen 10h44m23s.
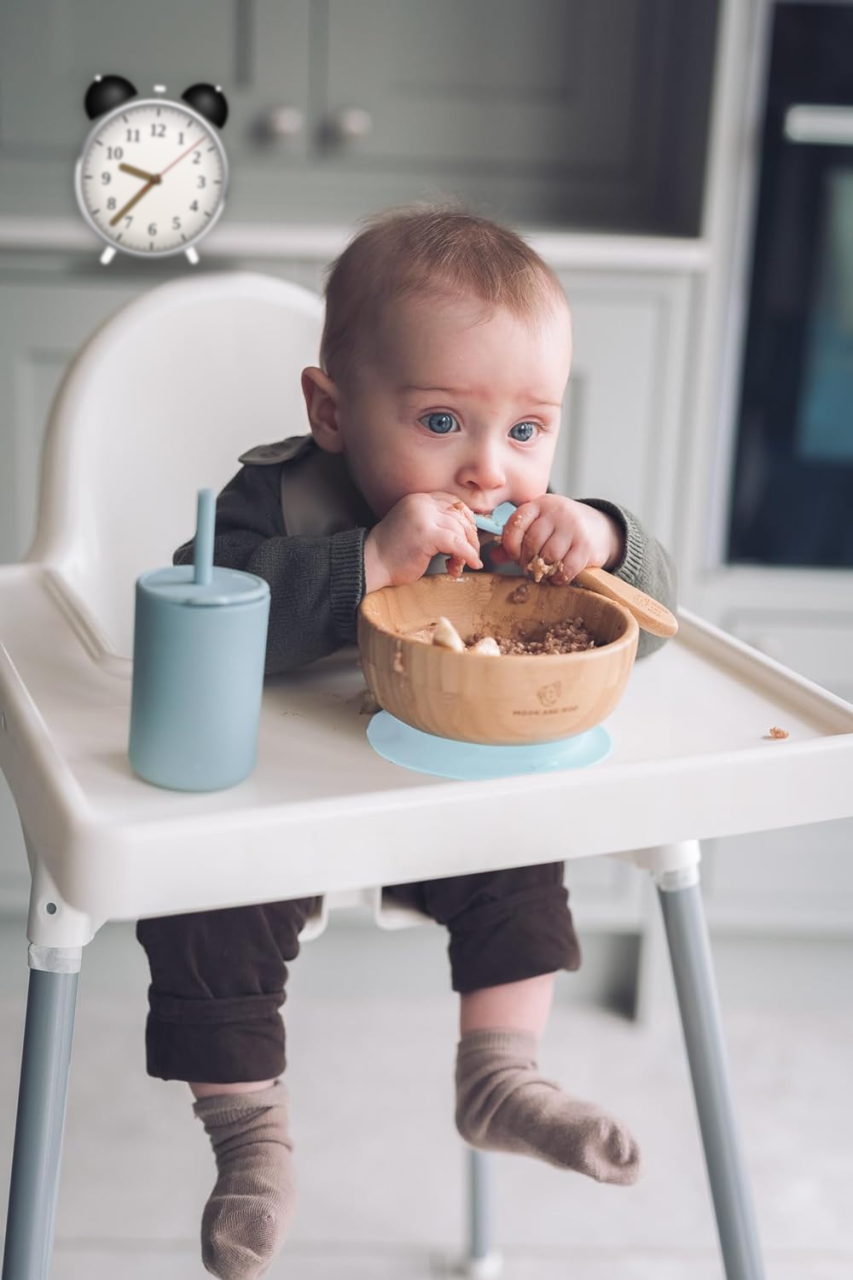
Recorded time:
9h37m08s
